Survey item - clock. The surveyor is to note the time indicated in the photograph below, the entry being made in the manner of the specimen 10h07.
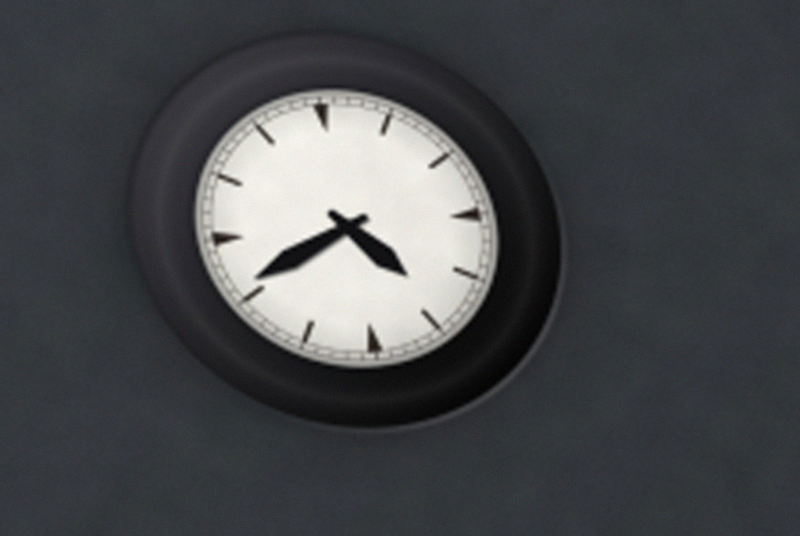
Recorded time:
4h41
